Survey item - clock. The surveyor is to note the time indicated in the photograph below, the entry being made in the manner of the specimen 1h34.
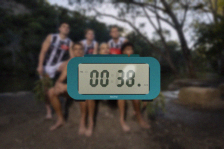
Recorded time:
0h38
